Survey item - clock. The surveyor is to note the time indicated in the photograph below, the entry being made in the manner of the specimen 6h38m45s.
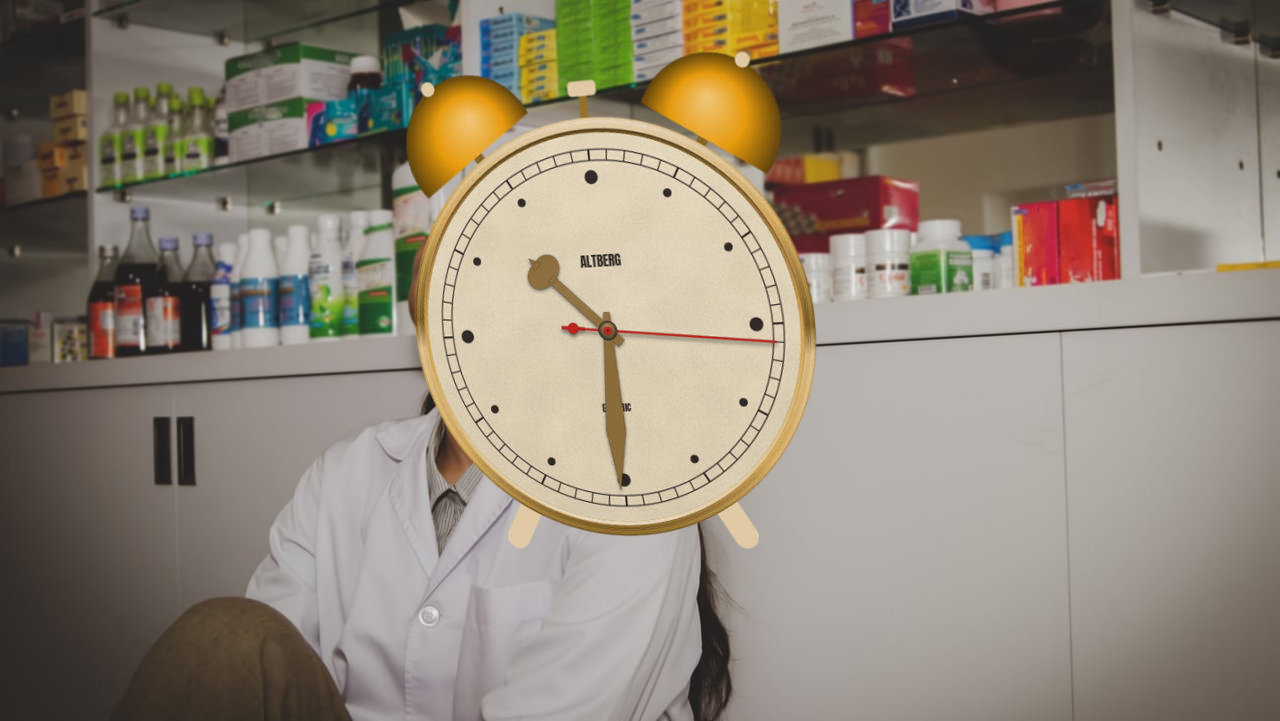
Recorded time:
10h30m16s
